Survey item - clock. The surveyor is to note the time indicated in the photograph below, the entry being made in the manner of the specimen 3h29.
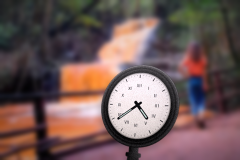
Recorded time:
4h39
